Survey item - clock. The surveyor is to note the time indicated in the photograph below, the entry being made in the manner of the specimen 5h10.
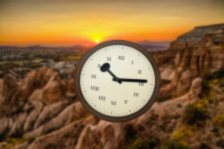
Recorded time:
10h14
